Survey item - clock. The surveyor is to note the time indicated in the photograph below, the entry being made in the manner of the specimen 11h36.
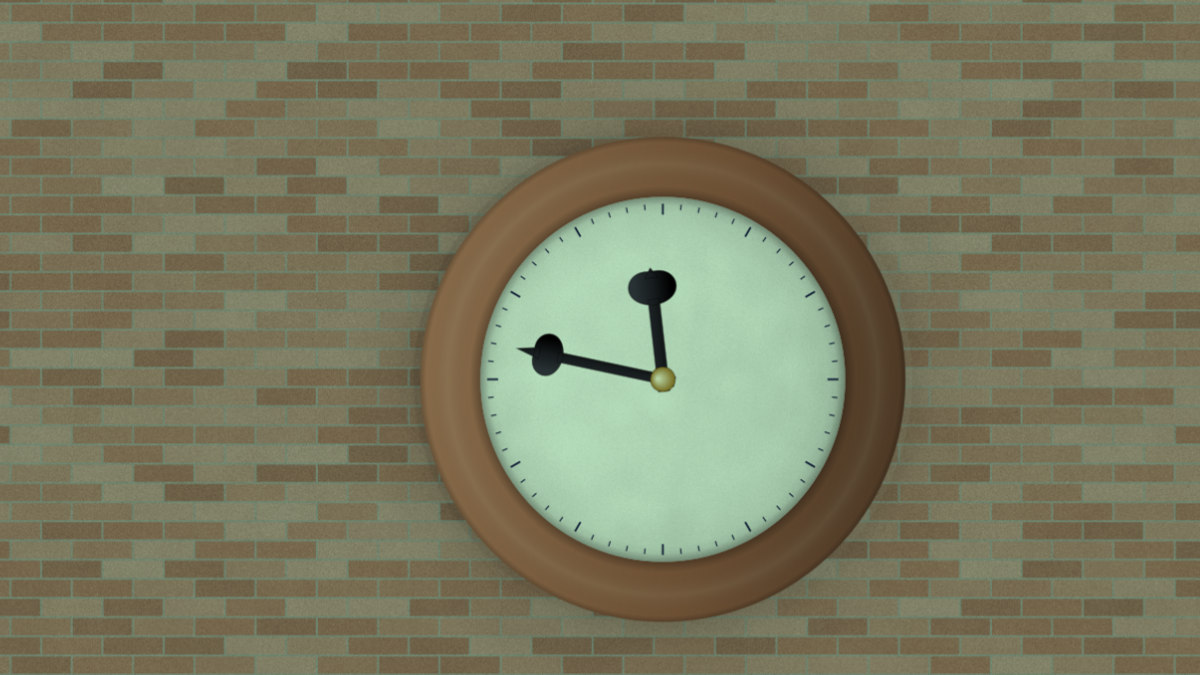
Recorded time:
11h47
